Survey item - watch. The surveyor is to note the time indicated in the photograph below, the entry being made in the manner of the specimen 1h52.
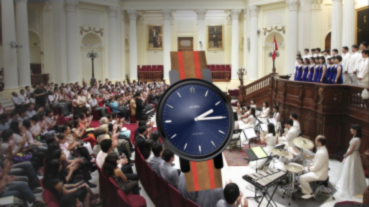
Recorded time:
2h15
